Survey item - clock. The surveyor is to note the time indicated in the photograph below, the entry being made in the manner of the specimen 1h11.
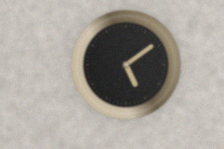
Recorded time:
5h09
